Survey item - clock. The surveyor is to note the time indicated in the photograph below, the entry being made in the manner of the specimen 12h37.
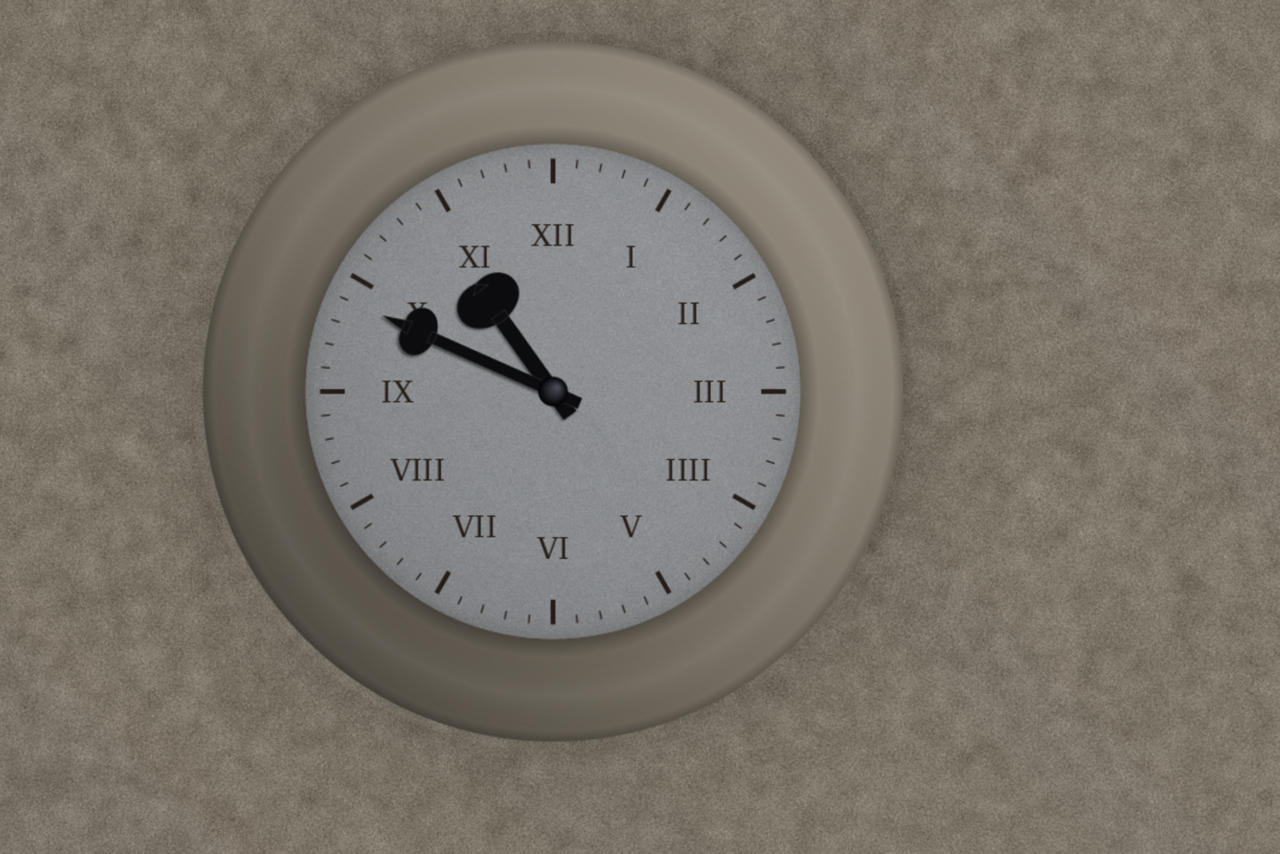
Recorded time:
10h49
